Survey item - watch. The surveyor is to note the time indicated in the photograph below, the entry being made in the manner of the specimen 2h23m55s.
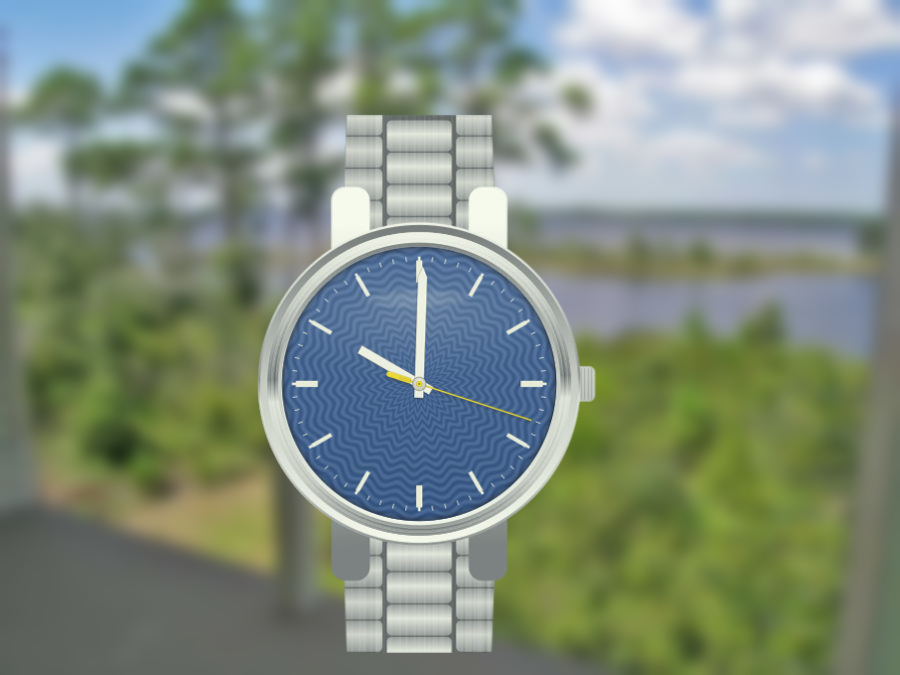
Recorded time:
10h00m18s
